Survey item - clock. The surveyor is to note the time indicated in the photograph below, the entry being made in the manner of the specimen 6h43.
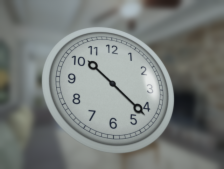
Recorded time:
10h22
